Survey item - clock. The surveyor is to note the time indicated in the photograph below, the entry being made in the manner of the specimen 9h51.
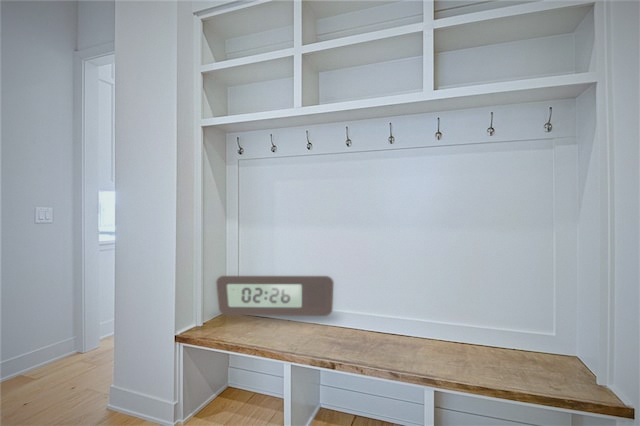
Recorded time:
2h26
